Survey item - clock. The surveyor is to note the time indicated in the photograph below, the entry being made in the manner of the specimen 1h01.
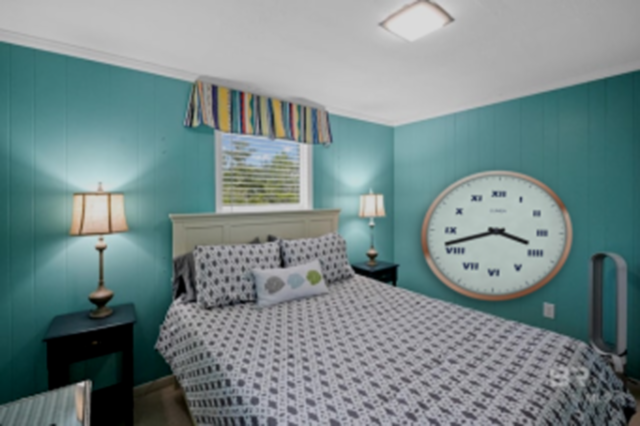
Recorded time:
3h42
